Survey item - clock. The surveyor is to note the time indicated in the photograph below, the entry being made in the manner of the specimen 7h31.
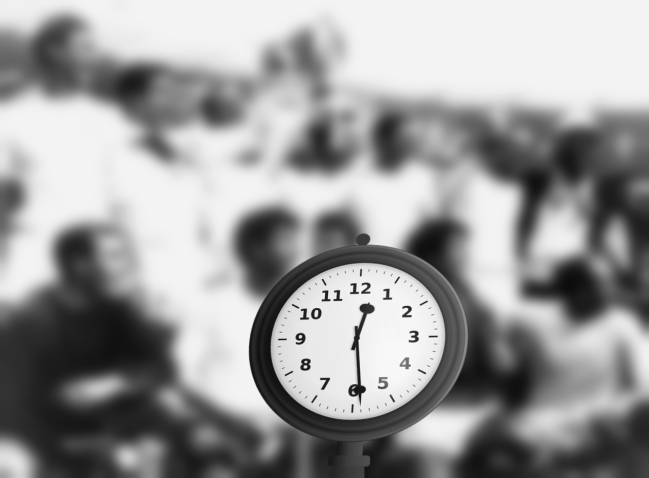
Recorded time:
12h29
